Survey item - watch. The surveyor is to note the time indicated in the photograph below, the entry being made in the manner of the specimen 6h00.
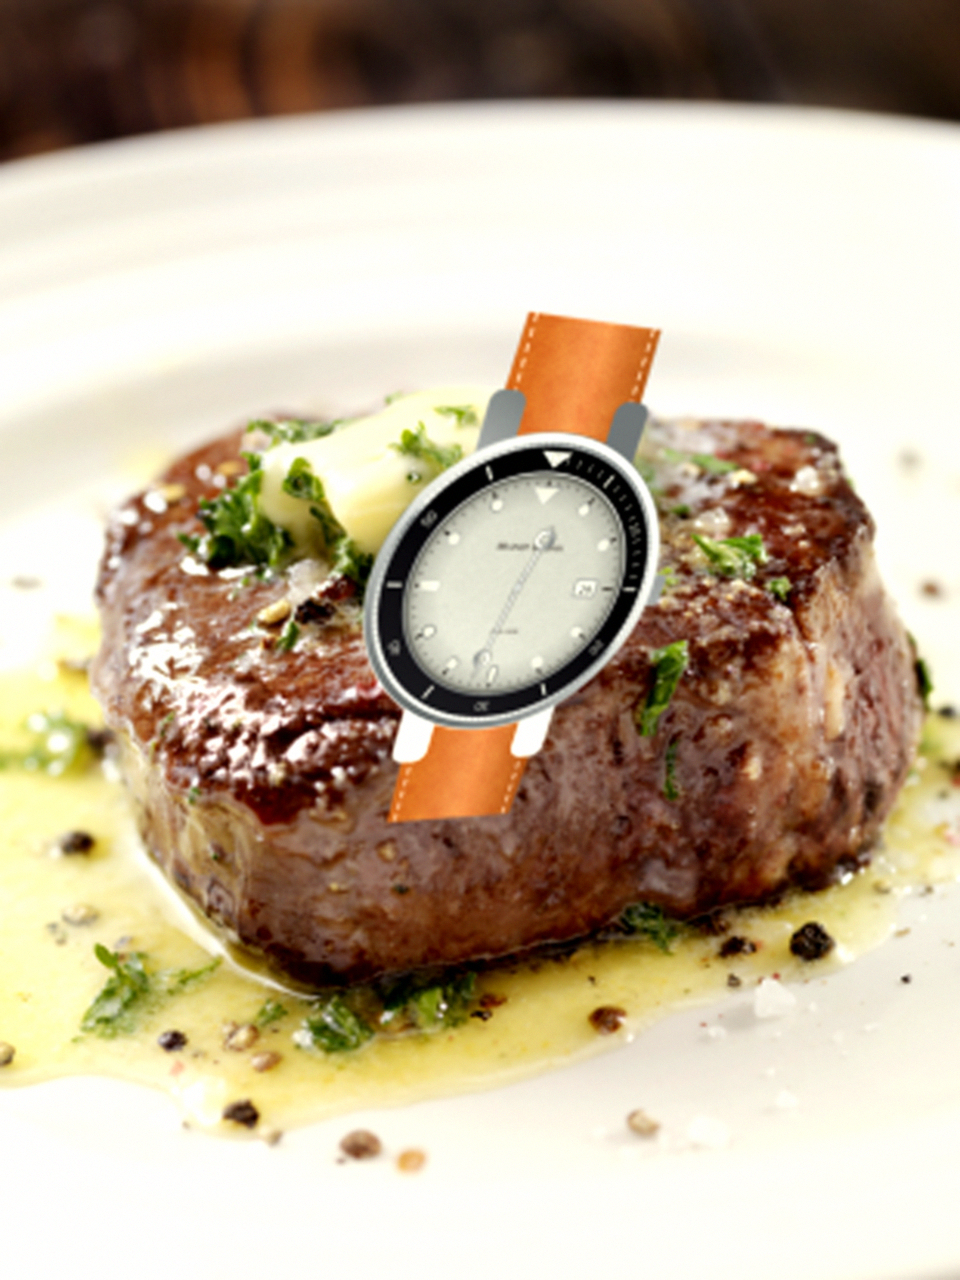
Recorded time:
12h32
